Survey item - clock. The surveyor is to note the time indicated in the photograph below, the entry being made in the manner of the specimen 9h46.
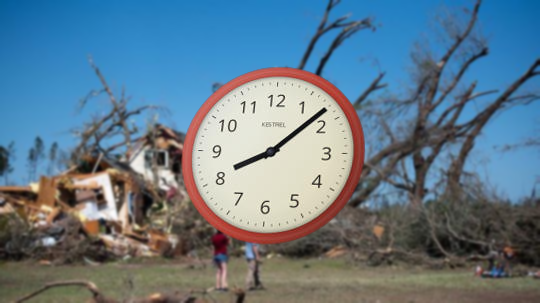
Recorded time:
8h08
